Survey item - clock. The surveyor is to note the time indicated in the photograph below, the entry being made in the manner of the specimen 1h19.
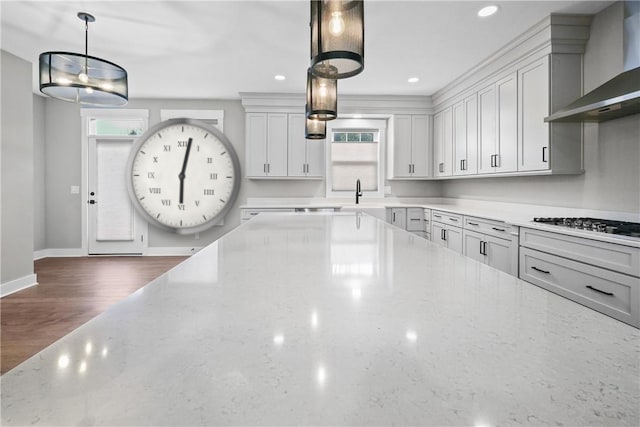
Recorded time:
6h02
